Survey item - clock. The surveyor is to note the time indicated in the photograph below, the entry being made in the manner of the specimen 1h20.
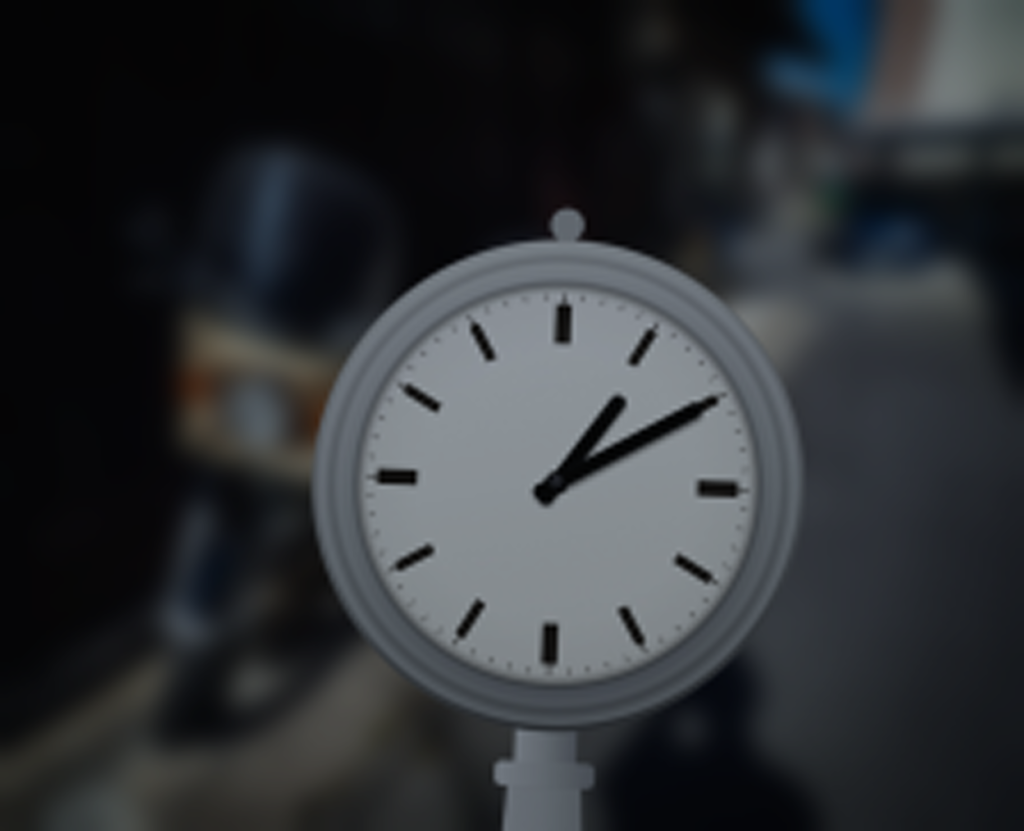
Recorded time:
1h10
